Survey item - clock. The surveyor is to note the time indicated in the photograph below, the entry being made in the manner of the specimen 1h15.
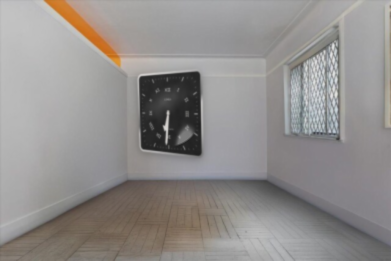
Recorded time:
6h31
